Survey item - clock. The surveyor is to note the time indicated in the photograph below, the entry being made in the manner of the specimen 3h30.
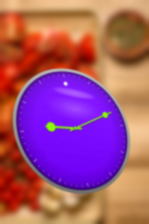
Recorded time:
9h12
